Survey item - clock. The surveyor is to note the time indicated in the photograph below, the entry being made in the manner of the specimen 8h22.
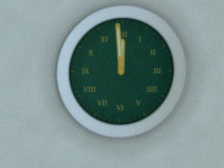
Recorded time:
11h59
